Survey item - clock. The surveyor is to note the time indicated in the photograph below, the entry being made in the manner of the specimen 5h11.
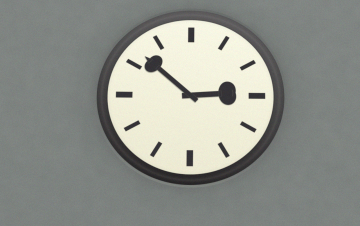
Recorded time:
2h52
